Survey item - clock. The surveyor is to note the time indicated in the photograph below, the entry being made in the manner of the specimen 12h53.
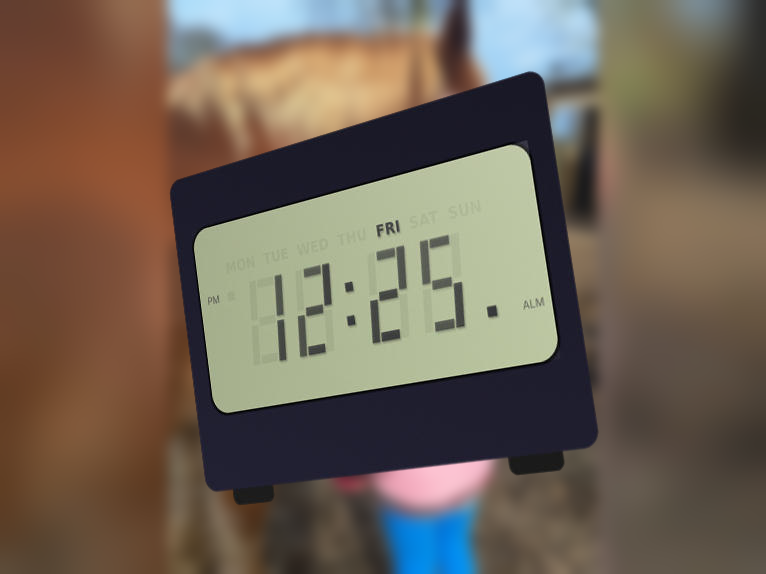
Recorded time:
12h25
